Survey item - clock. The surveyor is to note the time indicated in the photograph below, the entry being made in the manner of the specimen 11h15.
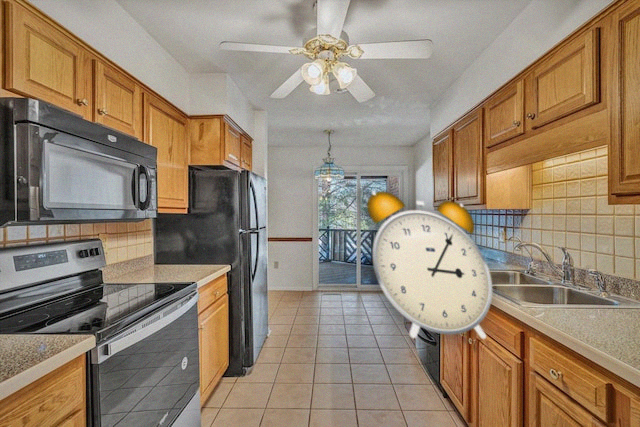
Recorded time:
3h06
